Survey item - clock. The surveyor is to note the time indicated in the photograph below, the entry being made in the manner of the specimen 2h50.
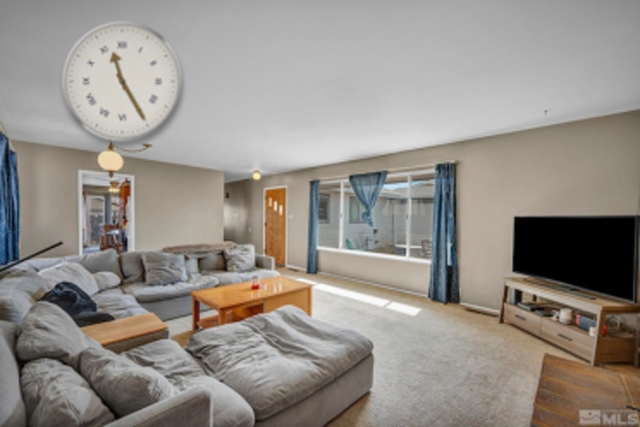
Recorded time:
11h25
